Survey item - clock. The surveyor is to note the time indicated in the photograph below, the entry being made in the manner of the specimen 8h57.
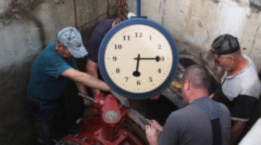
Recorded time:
6h15
